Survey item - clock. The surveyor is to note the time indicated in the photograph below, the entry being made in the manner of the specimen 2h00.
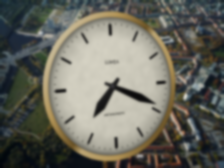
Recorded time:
7h19
